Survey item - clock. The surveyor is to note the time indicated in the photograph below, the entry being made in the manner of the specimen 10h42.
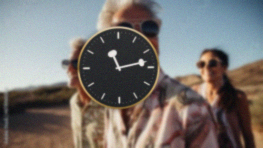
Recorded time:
11h13
